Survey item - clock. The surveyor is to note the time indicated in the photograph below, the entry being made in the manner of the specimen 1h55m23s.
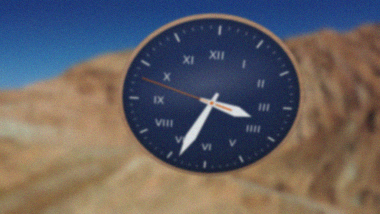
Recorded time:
3h33m48s
